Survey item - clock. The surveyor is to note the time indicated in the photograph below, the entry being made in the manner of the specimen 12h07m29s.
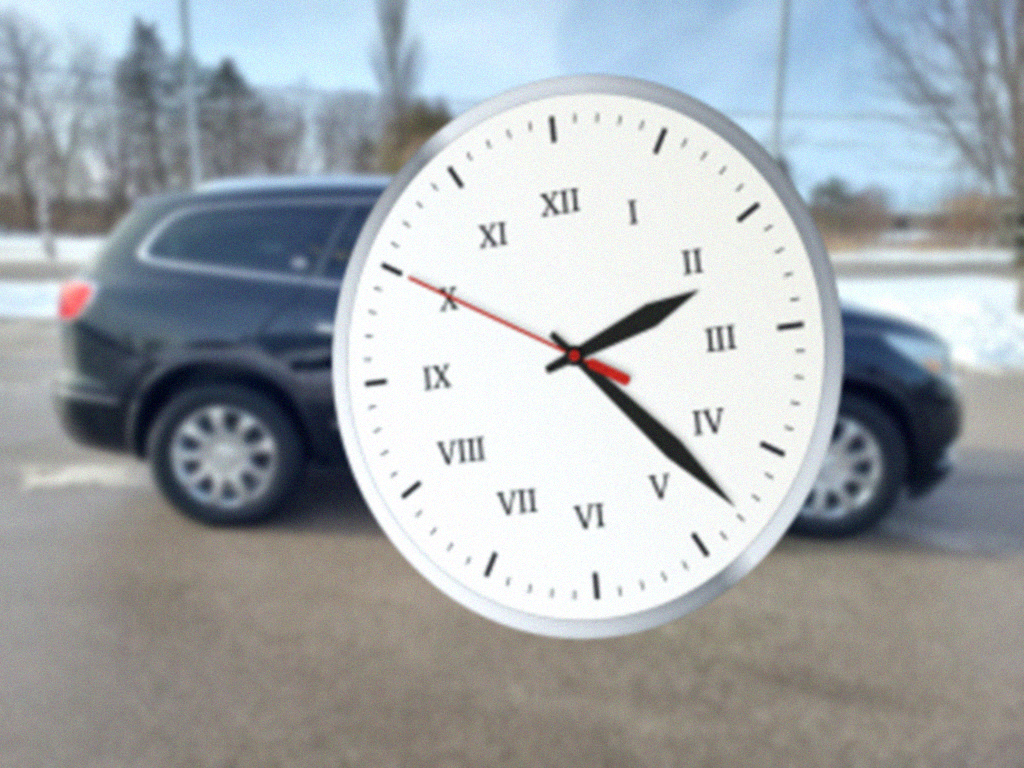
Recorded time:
2h22m50s
